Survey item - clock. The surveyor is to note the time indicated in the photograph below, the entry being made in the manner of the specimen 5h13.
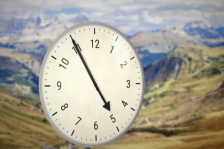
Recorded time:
4h55
